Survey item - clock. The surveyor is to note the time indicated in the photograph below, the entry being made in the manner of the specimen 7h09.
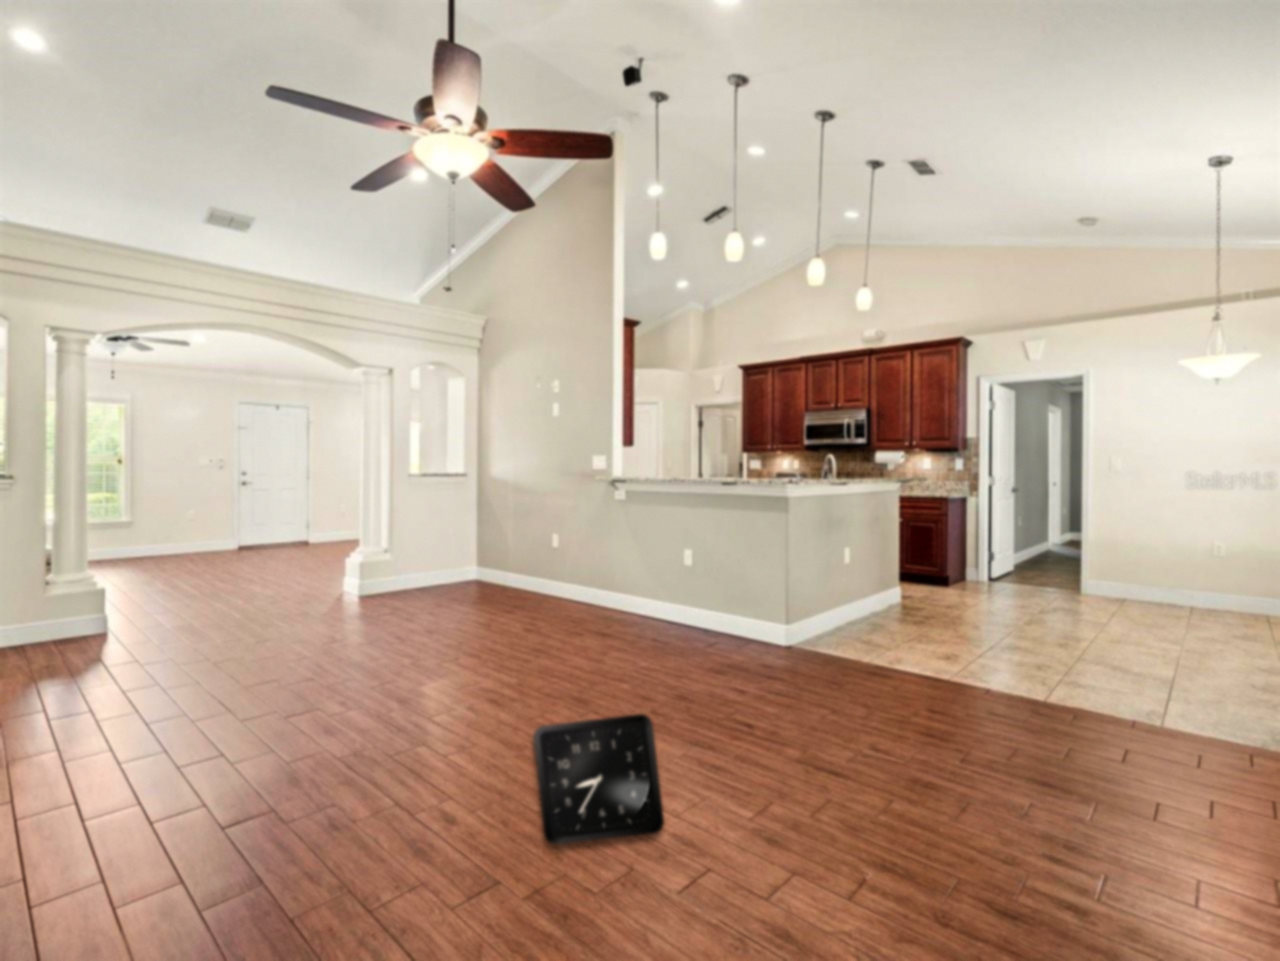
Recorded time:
8h36
